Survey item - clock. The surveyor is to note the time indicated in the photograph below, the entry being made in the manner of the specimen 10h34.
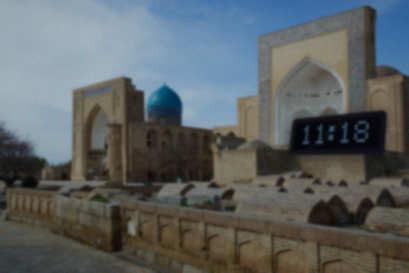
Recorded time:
11h18
